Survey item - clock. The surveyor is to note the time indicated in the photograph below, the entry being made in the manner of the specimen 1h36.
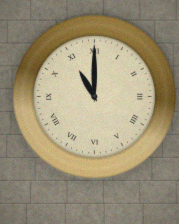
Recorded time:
11h00
